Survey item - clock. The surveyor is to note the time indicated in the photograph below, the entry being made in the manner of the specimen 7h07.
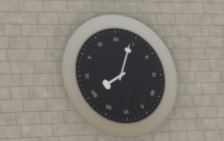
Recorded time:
8h04
